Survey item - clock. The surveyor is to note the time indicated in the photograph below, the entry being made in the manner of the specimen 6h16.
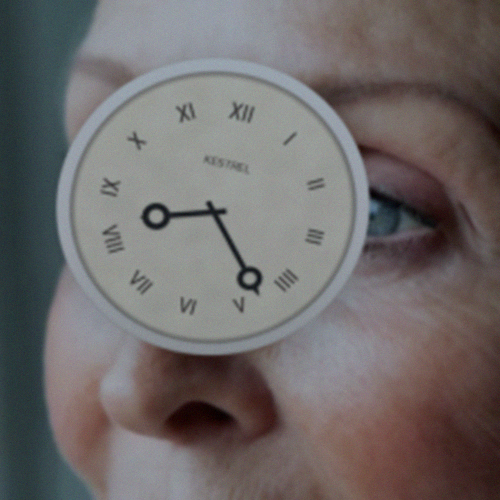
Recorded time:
8h23
